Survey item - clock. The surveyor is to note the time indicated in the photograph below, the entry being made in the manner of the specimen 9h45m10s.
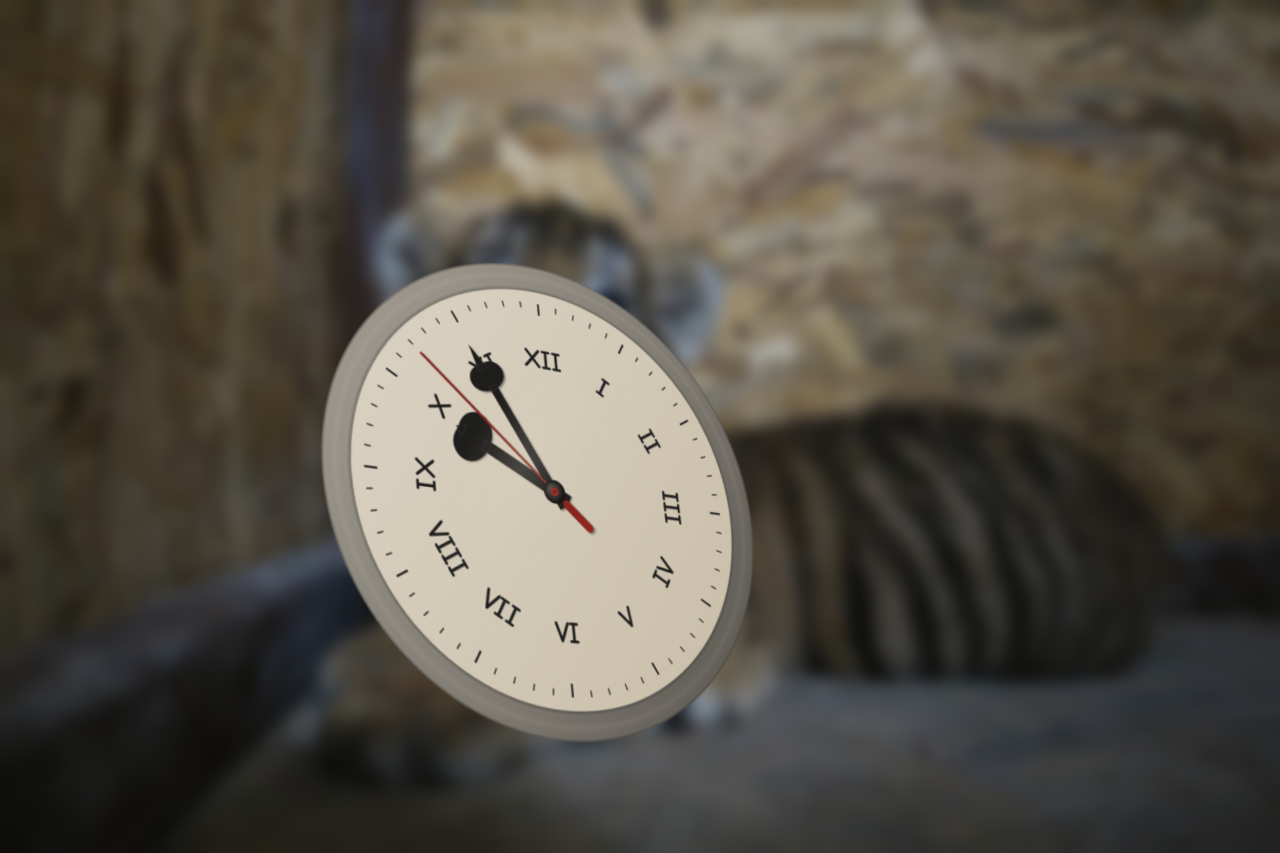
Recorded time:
9h54m52s
